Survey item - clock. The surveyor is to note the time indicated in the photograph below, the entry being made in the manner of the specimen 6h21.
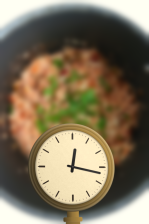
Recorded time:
12h17
